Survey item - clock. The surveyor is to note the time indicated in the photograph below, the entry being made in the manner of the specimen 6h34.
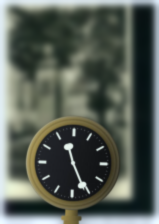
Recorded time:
11h26
